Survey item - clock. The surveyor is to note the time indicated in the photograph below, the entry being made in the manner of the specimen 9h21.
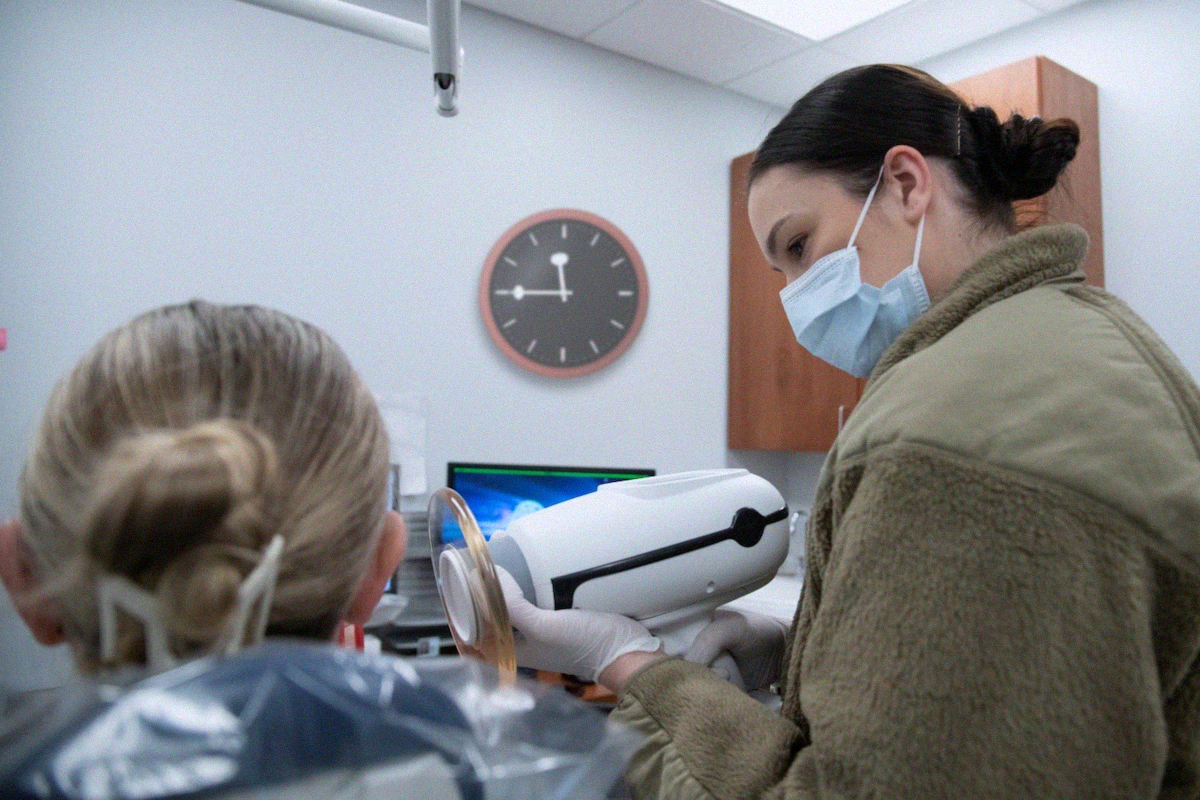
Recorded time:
11h45
